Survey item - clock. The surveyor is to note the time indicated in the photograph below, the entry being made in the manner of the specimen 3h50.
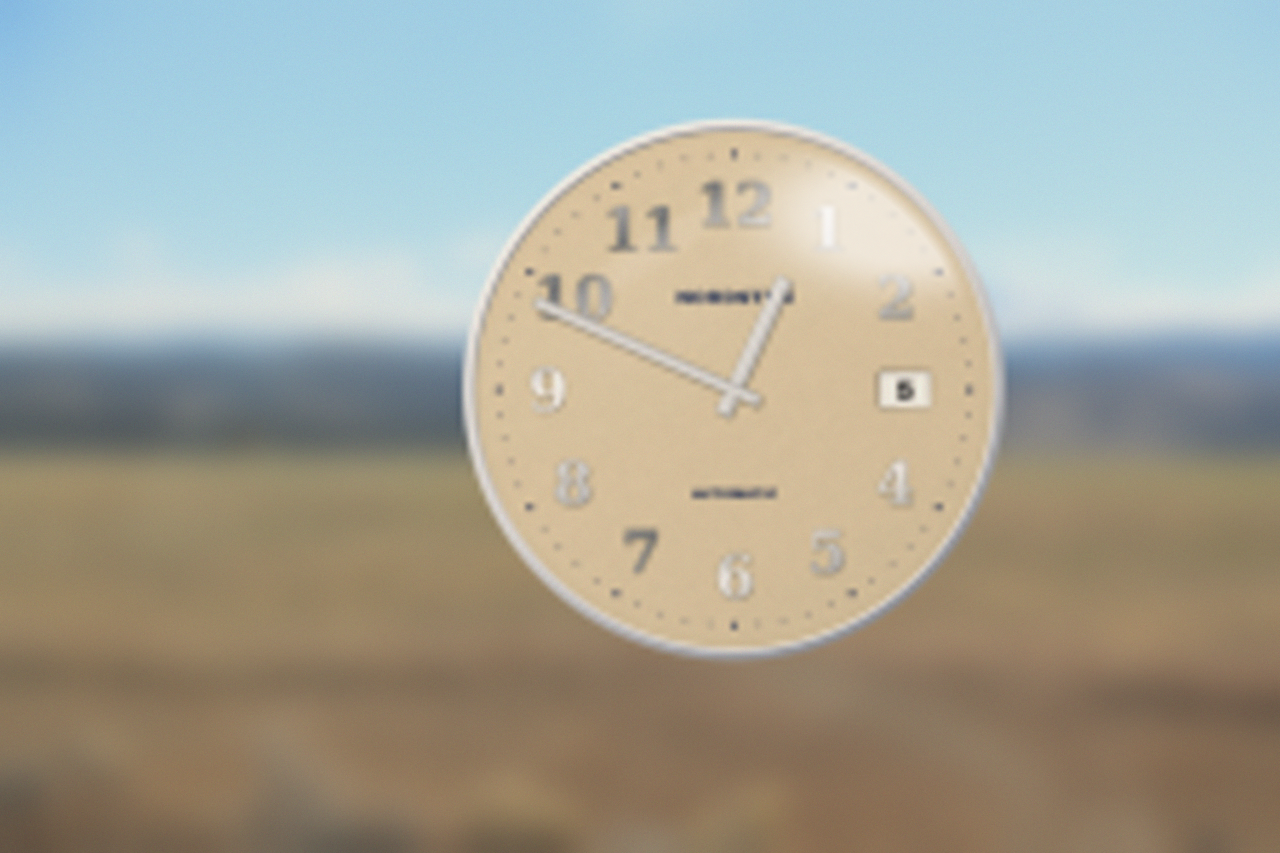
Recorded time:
12h49
